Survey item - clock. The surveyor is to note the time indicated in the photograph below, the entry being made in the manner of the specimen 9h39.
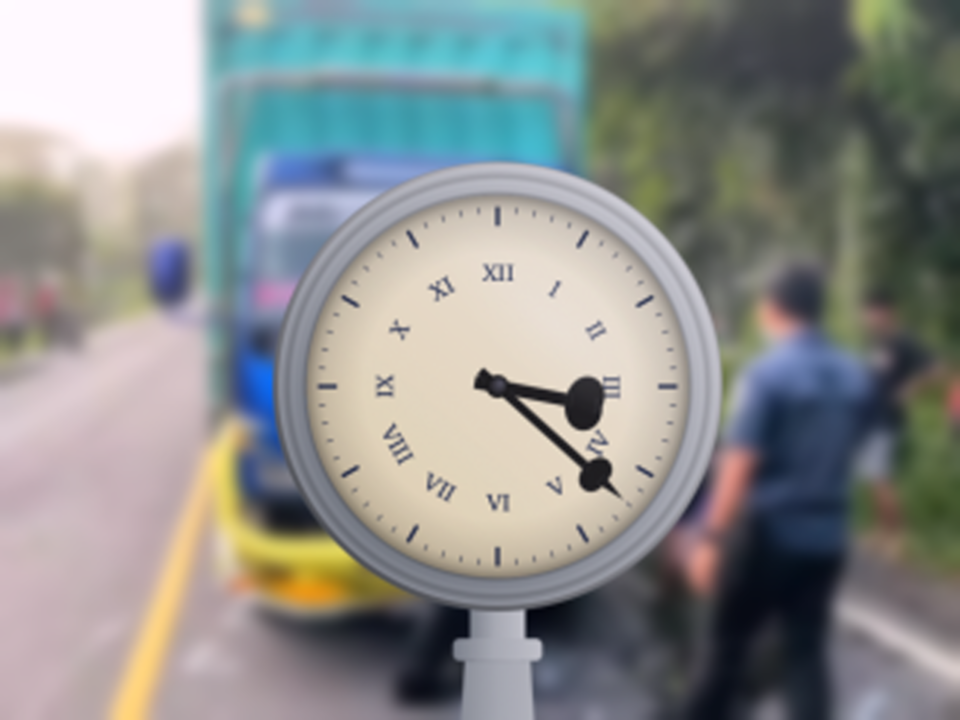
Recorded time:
3h22
